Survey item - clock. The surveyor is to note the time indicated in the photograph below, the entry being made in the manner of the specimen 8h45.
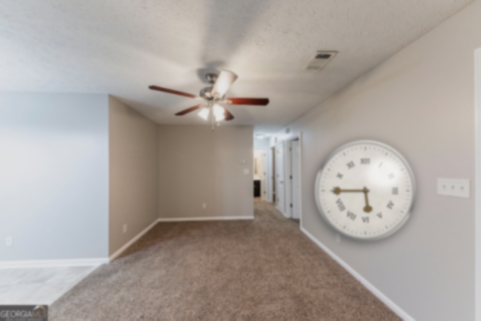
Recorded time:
5h45
